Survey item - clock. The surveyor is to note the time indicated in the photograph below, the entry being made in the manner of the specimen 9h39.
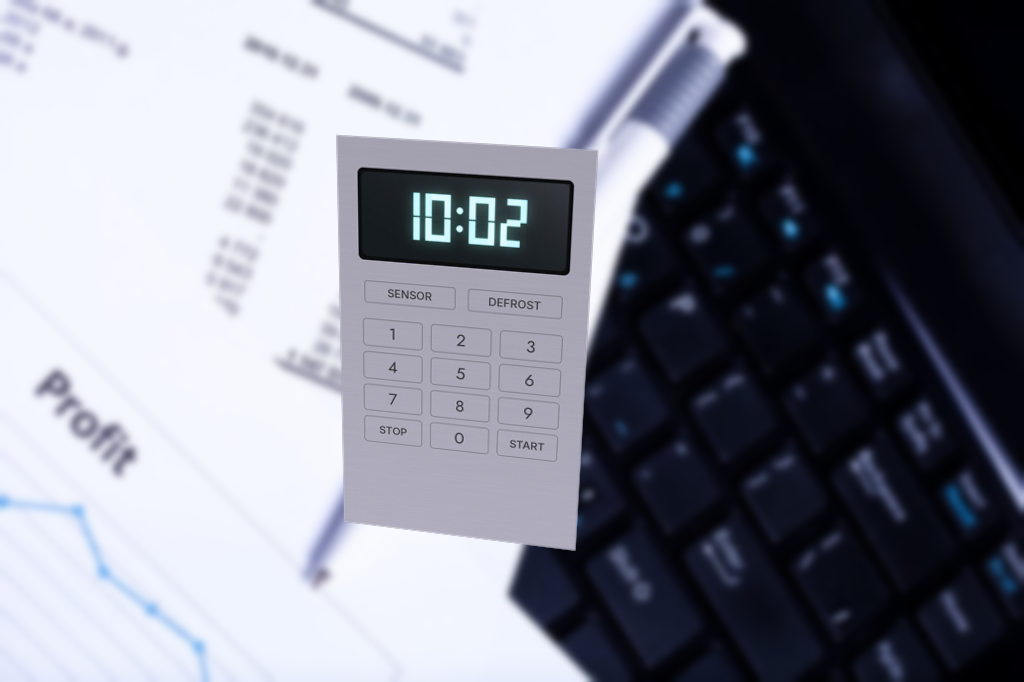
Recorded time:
10h02
